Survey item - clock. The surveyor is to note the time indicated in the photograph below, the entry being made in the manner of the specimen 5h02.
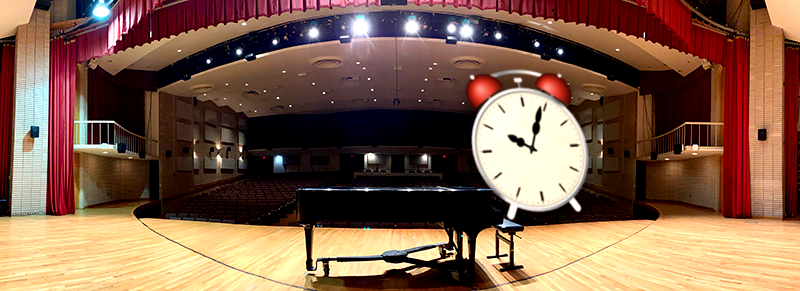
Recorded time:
10h04
